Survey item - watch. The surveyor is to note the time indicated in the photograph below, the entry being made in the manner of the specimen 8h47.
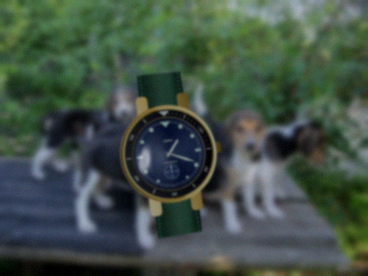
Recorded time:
1h19
